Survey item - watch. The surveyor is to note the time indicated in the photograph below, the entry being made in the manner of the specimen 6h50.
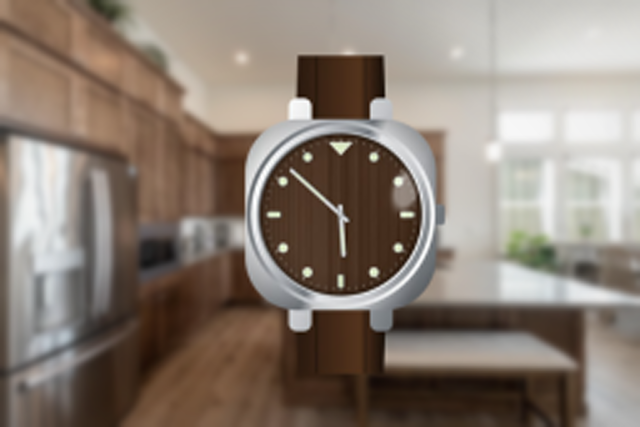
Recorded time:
5h52
